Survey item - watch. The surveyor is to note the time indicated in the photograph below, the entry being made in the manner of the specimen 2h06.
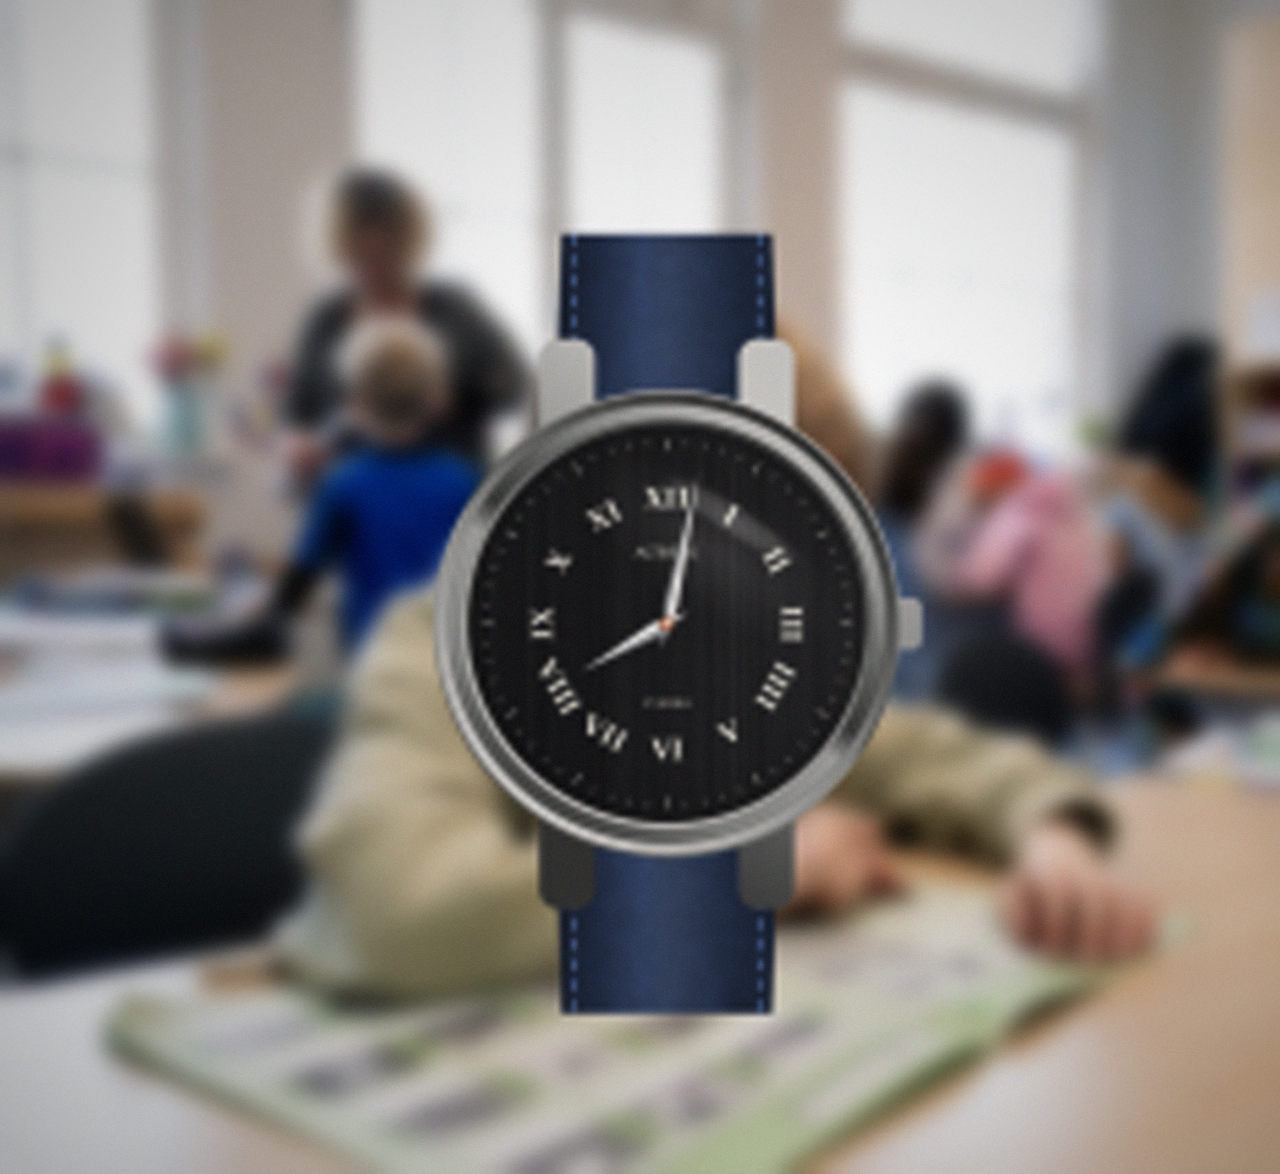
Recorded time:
8h02
